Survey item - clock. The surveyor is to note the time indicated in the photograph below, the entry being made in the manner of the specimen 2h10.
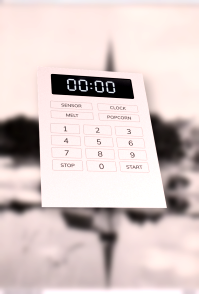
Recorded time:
0h00
